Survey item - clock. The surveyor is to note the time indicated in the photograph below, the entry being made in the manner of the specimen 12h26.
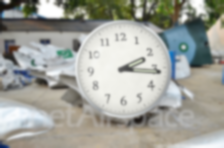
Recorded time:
2h16
